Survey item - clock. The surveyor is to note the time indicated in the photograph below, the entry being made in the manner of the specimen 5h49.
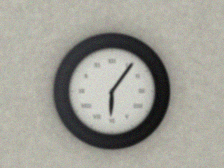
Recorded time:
6h06
